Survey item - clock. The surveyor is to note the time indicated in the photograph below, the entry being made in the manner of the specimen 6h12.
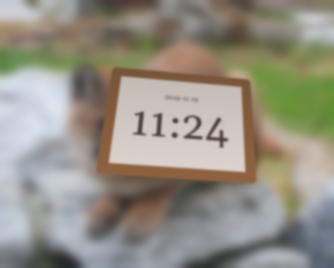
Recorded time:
11h24
